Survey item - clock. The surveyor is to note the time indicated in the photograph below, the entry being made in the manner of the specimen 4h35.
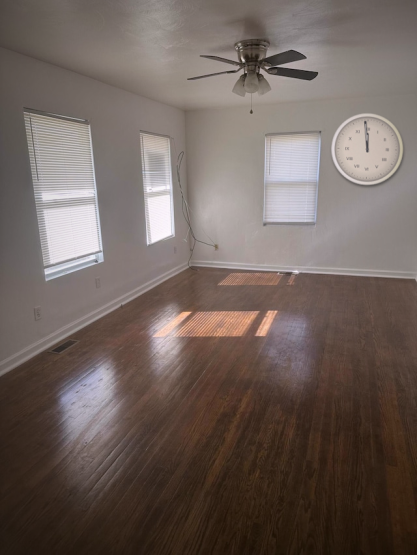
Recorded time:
11h59
